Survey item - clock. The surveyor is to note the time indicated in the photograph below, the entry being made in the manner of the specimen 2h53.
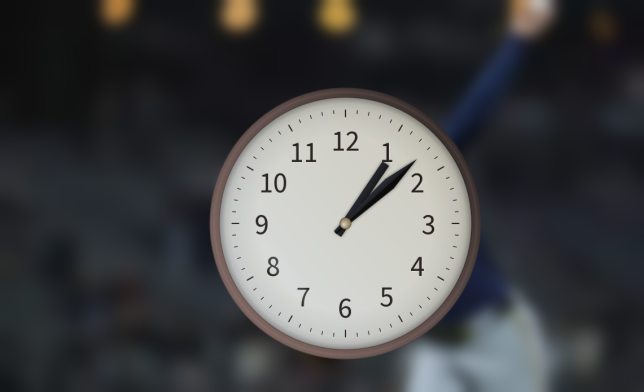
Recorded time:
1h08
